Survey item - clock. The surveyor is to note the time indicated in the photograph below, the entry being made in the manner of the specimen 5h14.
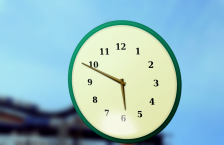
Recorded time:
5h49
